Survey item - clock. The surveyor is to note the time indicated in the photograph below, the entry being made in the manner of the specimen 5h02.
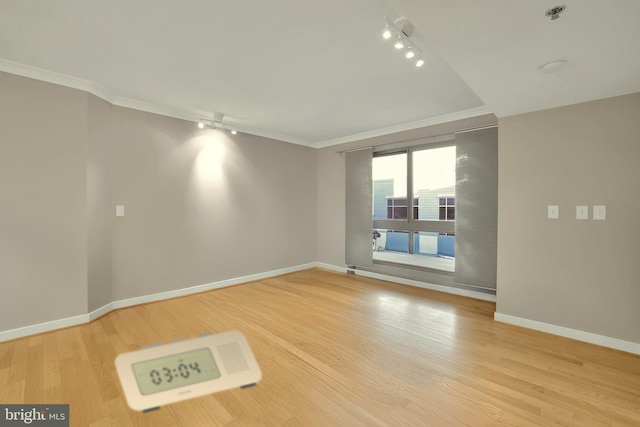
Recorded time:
3h04
